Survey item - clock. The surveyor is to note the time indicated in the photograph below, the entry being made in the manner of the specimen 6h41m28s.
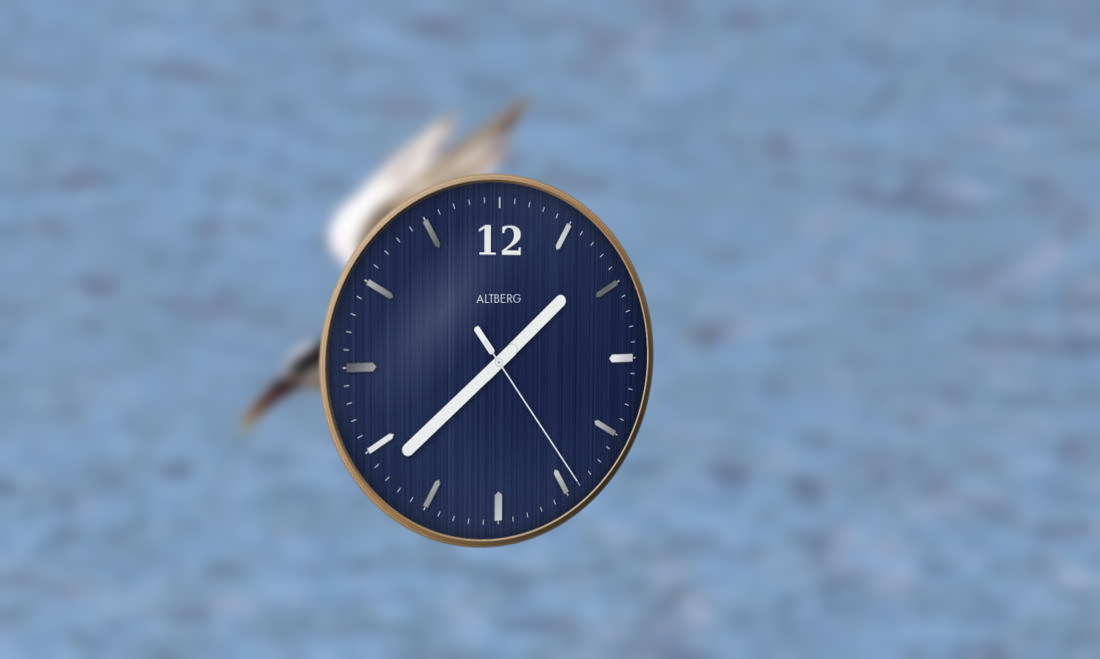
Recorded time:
1h38m24s
